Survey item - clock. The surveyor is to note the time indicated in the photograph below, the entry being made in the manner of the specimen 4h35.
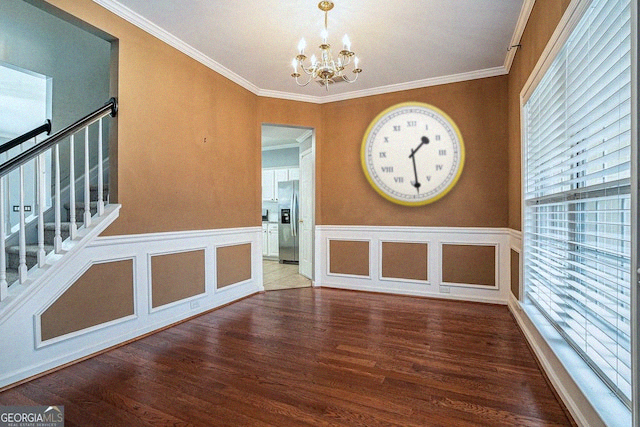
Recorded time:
1h29
